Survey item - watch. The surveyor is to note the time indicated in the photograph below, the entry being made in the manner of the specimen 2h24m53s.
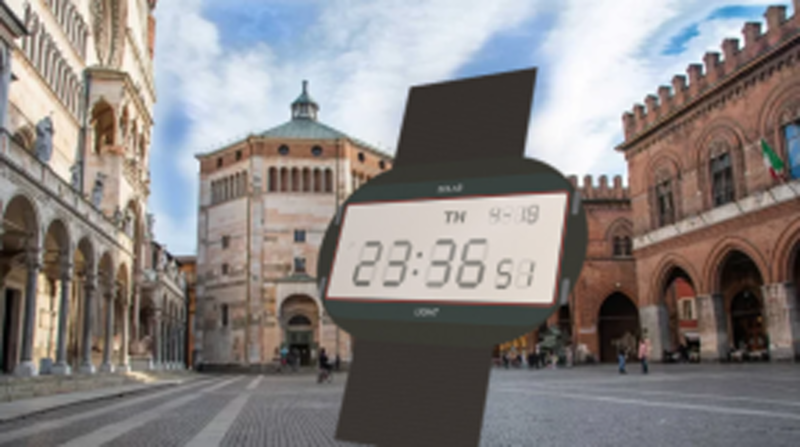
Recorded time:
23h36m51s
